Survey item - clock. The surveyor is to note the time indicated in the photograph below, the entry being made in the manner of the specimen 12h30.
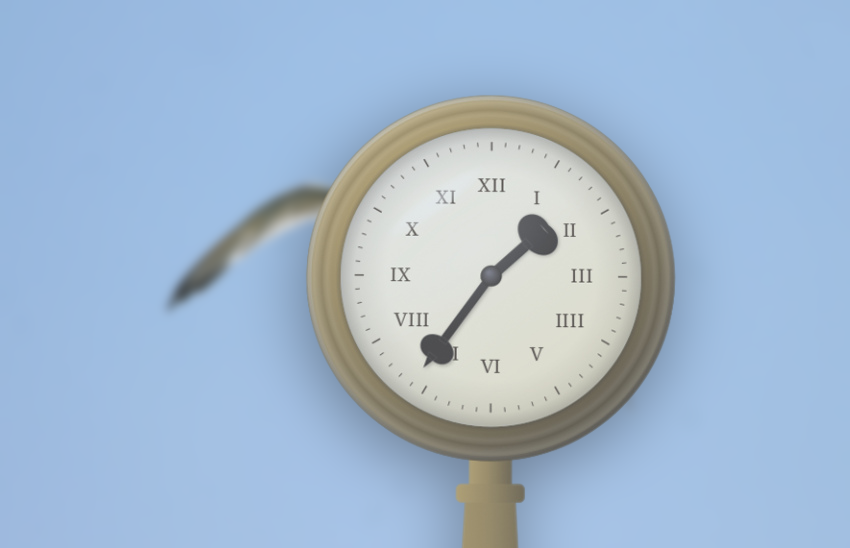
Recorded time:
1h36
